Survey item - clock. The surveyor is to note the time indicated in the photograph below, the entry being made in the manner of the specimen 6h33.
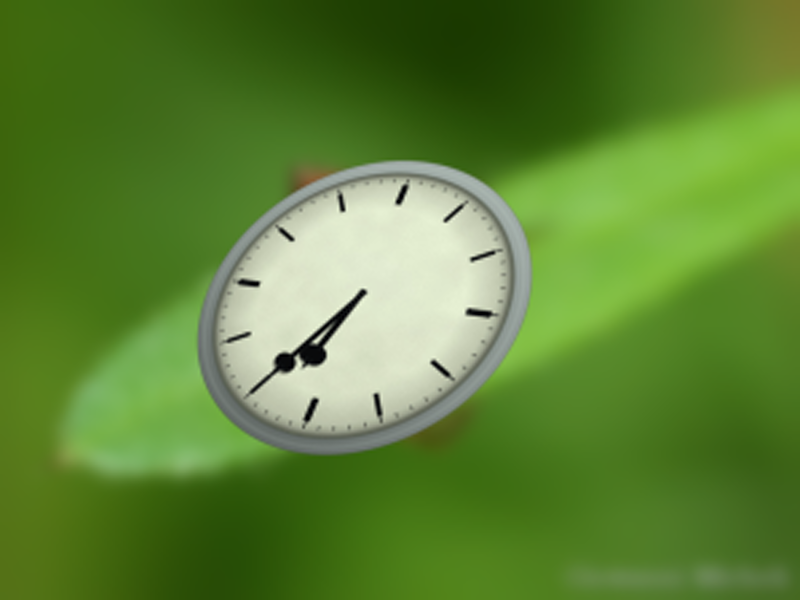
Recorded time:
6h35
